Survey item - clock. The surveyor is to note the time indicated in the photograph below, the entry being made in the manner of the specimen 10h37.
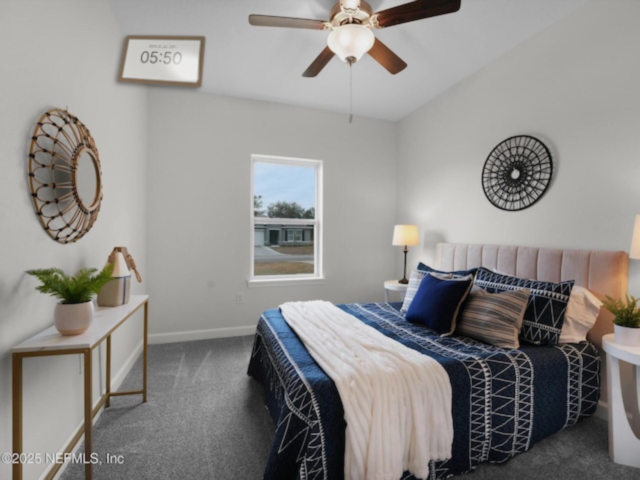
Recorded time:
5h50
